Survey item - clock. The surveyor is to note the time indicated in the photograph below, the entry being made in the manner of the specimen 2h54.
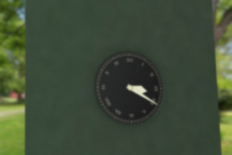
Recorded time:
3h20
